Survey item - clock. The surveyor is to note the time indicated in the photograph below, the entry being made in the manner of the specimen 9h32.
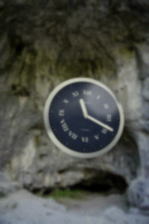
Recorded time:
11h19
